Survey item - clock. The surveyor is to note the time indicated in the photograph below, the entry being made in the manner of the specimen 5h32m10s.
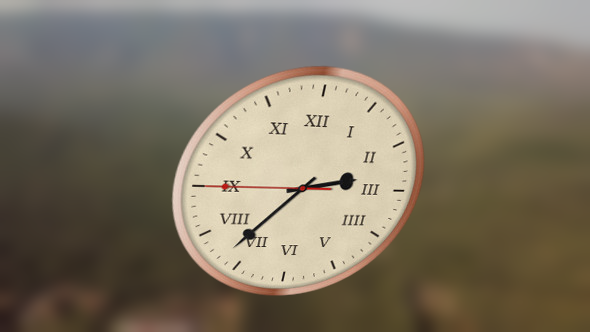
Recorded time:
2h36m45s
